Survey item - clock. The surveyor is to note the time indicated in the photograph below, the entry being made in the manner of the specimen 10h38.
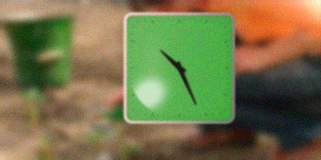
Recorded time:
10h26
